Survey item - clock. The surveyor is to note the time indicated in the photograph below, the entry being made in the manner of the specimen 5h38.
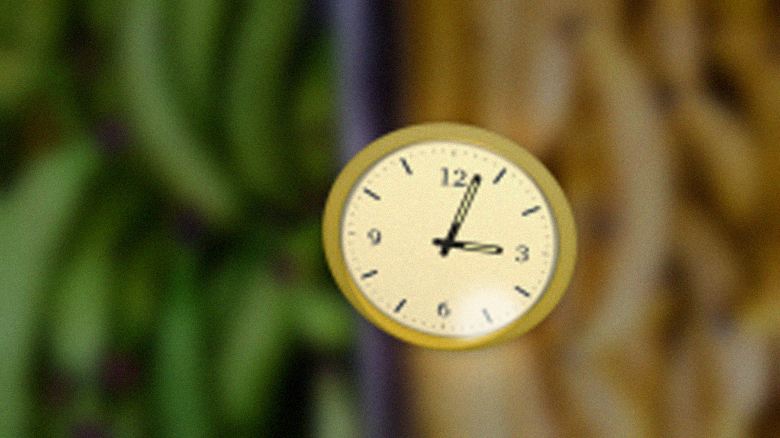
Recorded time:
3h03
